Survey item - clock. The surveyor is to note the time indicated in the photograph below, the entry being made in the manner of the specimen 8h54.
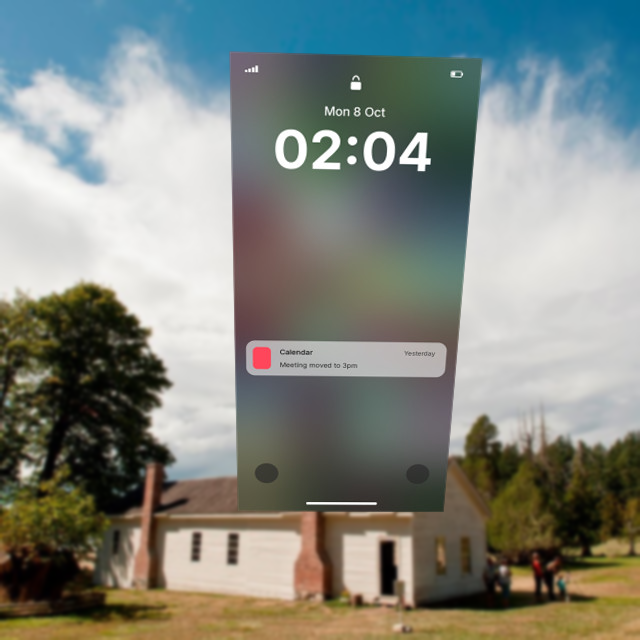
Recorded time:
2h04
